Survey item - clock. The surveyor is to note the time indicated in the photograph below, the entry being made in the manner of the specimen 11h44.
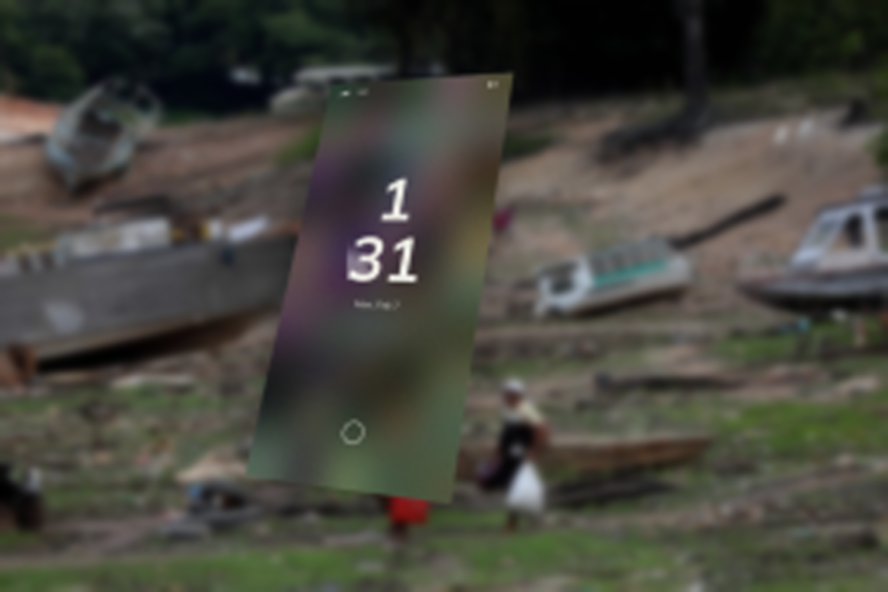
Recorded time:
1h31
